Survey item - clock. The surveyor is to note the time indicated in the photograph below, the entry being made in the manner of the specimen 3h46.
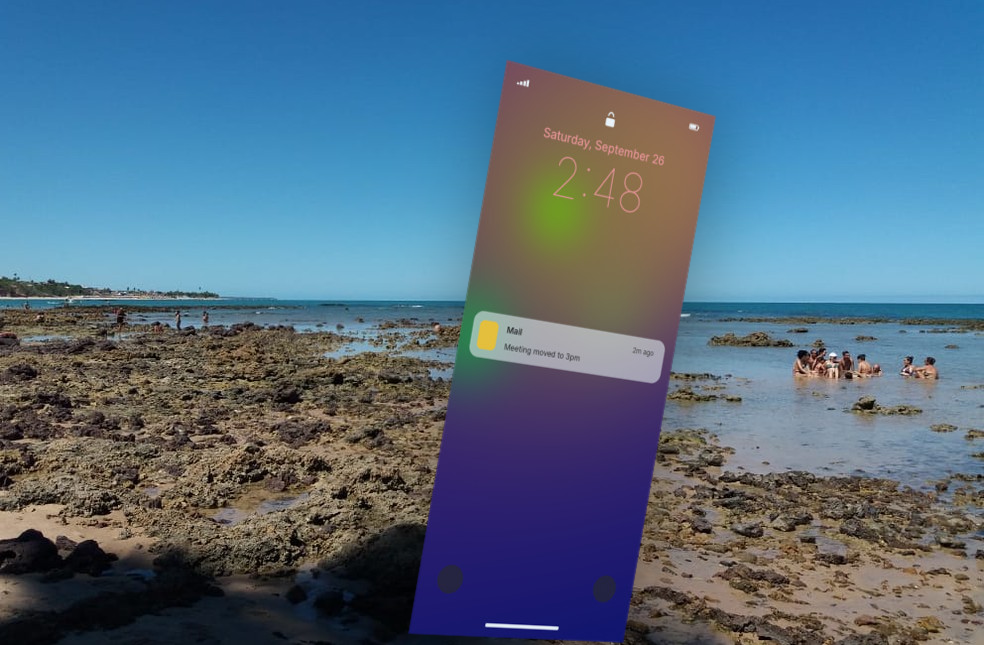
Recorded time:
2h48
